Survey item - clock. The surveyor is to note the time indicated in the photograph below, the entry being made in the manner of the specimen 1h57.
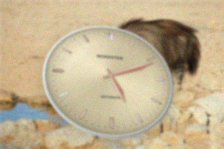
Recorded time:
5h11
